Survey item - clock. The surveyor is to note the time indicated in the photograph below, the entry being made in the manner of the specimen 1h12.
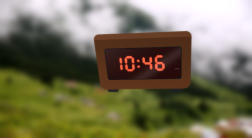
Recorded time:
10h46
